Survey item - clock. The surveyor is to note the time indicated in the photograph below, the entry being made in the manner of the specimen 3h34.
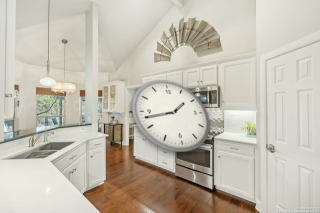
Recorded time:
1h43
